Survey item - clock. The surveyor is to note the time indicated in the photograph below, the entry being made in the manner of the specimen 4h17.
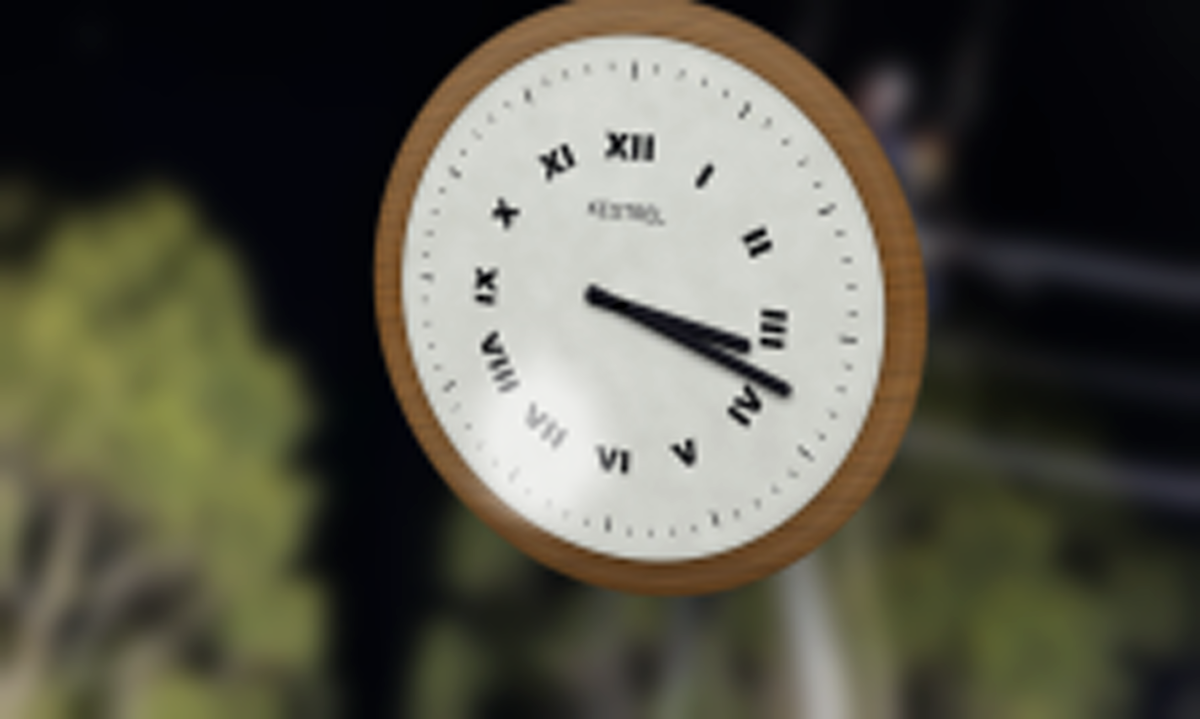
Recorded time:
3h18
